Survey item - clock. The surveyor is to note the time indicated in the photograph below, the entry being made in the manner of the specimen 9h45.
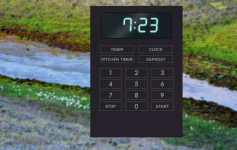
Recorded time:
7h23
